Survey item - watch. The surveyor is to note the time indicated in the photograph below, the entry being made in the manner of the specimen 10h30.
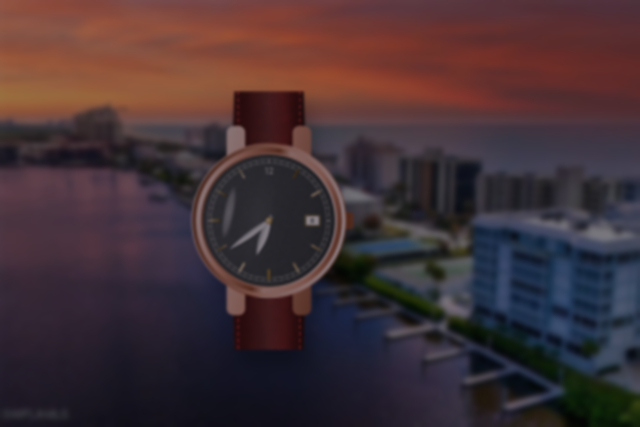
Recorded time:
6h39
